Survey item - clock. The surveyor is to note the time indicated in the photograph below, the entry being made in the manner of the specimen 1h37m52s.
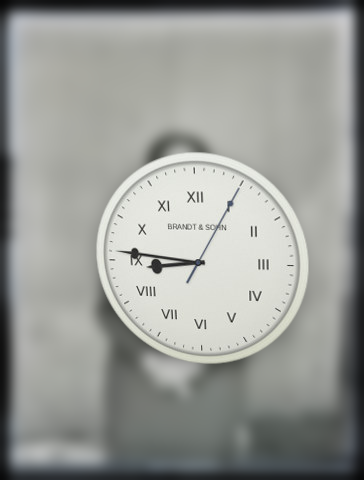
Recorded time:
8h46m05s
